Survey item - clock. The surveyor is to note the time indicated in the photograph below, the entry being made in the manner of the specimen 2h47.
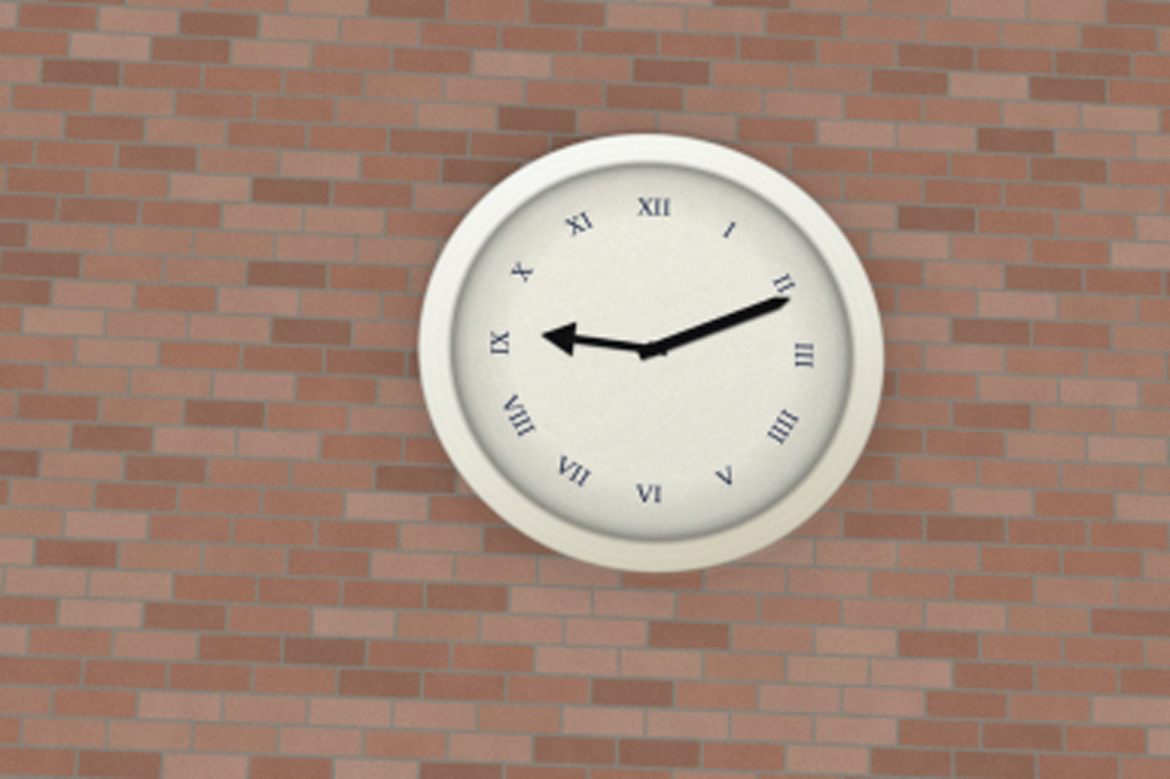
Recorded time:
9h11
